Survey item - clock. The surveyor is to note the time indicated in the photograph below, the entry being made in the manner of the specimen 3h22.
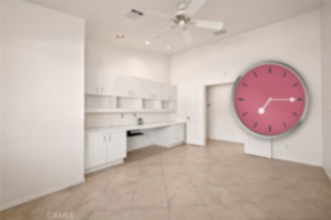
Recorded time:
7h15
